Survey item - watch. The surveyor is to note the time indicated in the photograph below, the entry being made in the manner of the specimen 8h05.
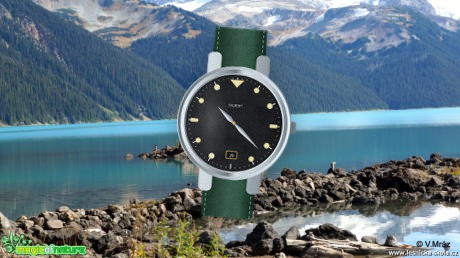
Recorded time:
10h22
